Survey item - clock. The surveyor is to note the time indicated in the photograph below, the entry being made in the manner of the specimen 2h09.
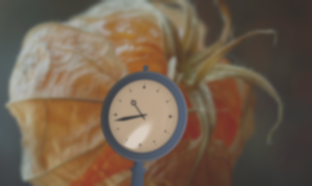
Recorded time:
10h43
